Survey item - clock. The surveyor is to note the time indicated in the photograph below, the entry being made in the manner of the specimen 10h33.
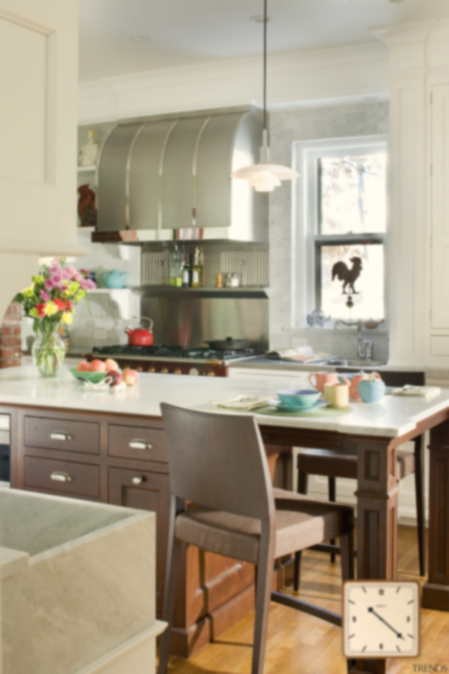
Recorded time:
10h22
